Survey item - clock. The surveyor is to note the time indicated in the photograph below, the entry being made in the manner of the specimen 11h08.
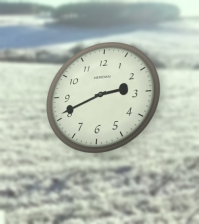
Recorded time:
2h41
